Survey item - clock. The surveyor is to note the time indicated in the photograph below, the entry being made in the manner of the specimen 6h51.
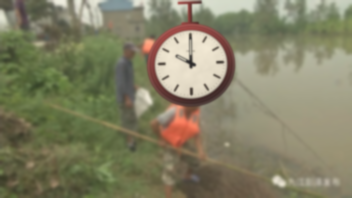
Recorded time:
10h00
